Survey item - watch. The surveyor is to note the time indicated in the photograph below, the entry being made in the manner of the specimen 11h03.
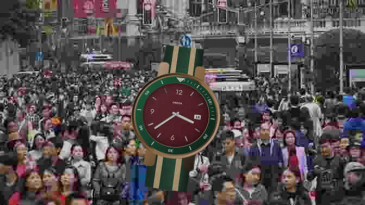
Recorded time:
3h38
